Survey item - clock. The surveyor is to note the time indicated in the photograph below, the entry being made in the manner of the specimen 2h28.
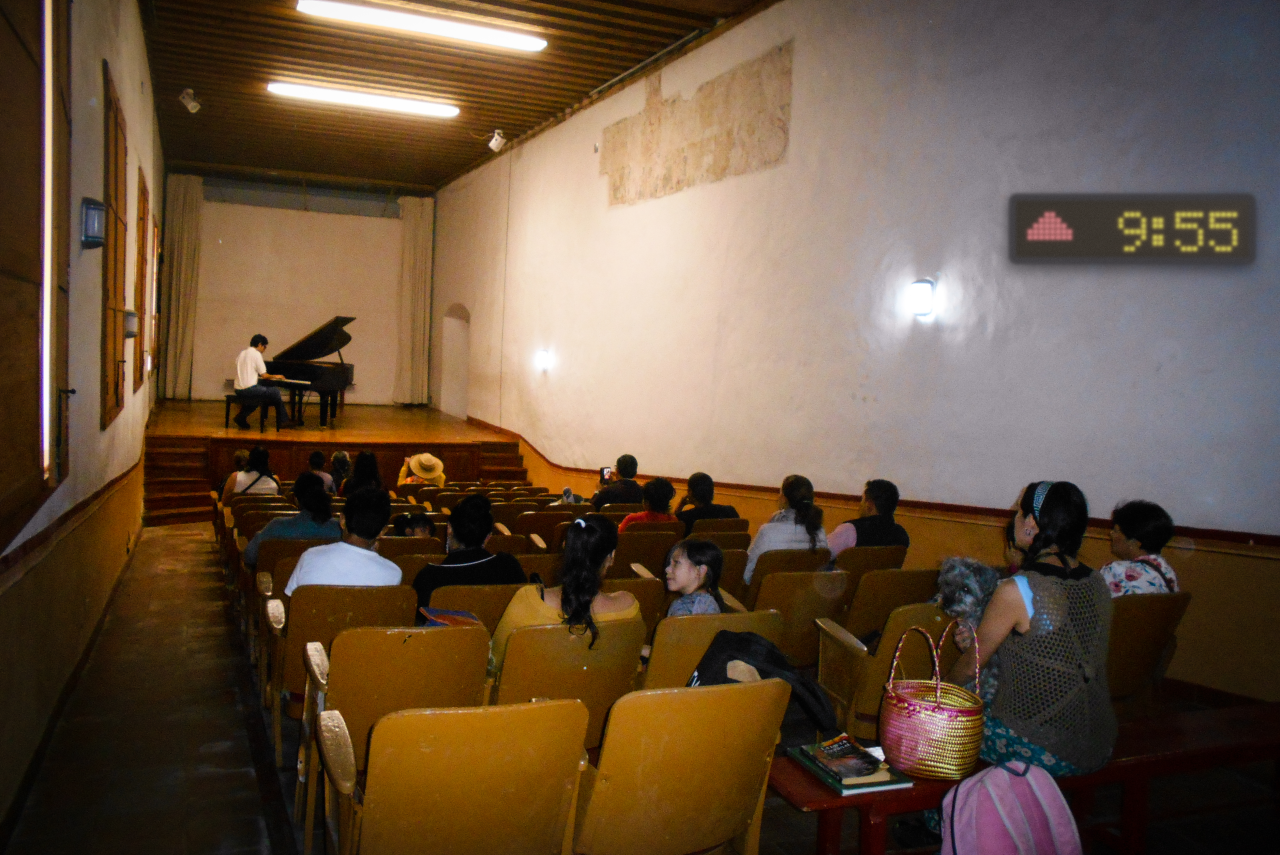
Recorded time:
9h55
